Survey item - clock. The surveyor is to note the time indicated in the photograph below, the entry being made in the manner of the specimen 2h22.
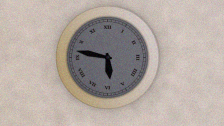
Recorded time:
5h47
